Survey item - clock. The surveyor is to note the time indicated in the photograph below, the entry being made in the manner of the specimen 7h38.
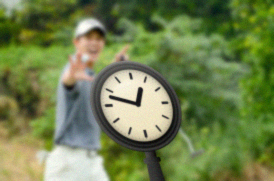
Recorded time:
12h48
